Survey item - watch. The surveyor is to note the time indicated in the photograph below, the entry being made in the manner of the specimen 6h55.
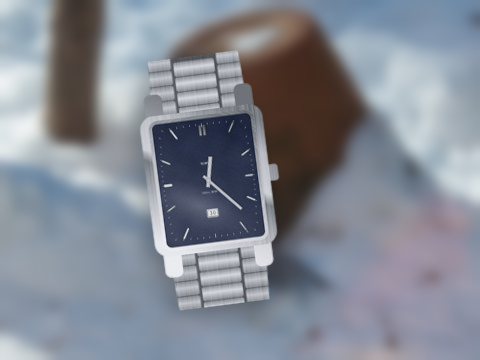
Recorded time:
12h23
